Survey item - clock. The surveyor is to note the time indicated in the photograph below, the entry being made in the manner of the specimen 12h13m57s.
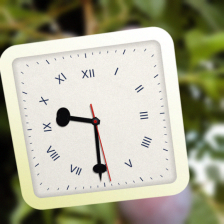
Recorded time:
9h30m29s
